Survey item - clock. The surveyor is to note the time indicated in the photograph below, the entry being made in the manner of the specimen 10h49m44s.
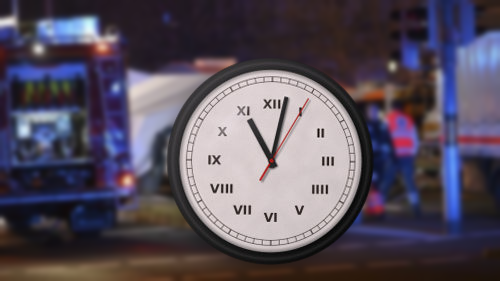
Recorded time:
11h02m05s
